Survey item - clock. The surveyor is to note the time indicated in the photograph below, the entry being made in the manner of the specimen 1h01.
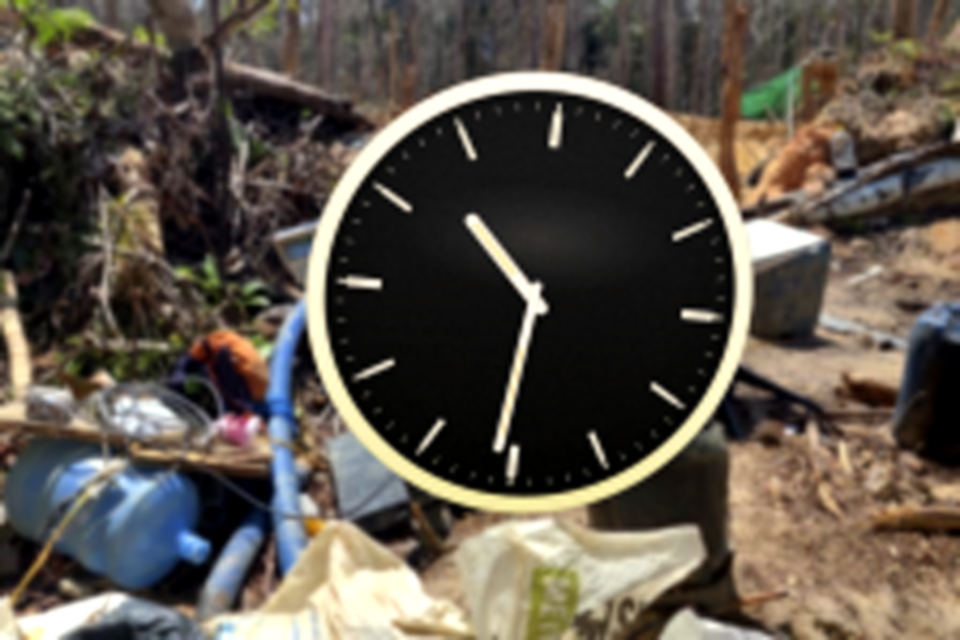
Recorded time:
10h31
